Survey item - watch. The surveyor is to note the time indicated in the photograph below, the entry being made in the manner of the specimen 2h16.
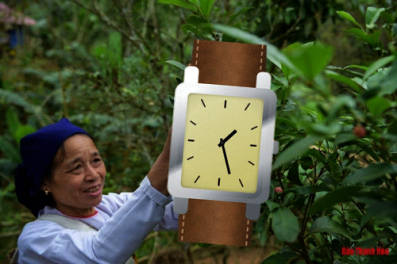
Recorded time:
1h27
